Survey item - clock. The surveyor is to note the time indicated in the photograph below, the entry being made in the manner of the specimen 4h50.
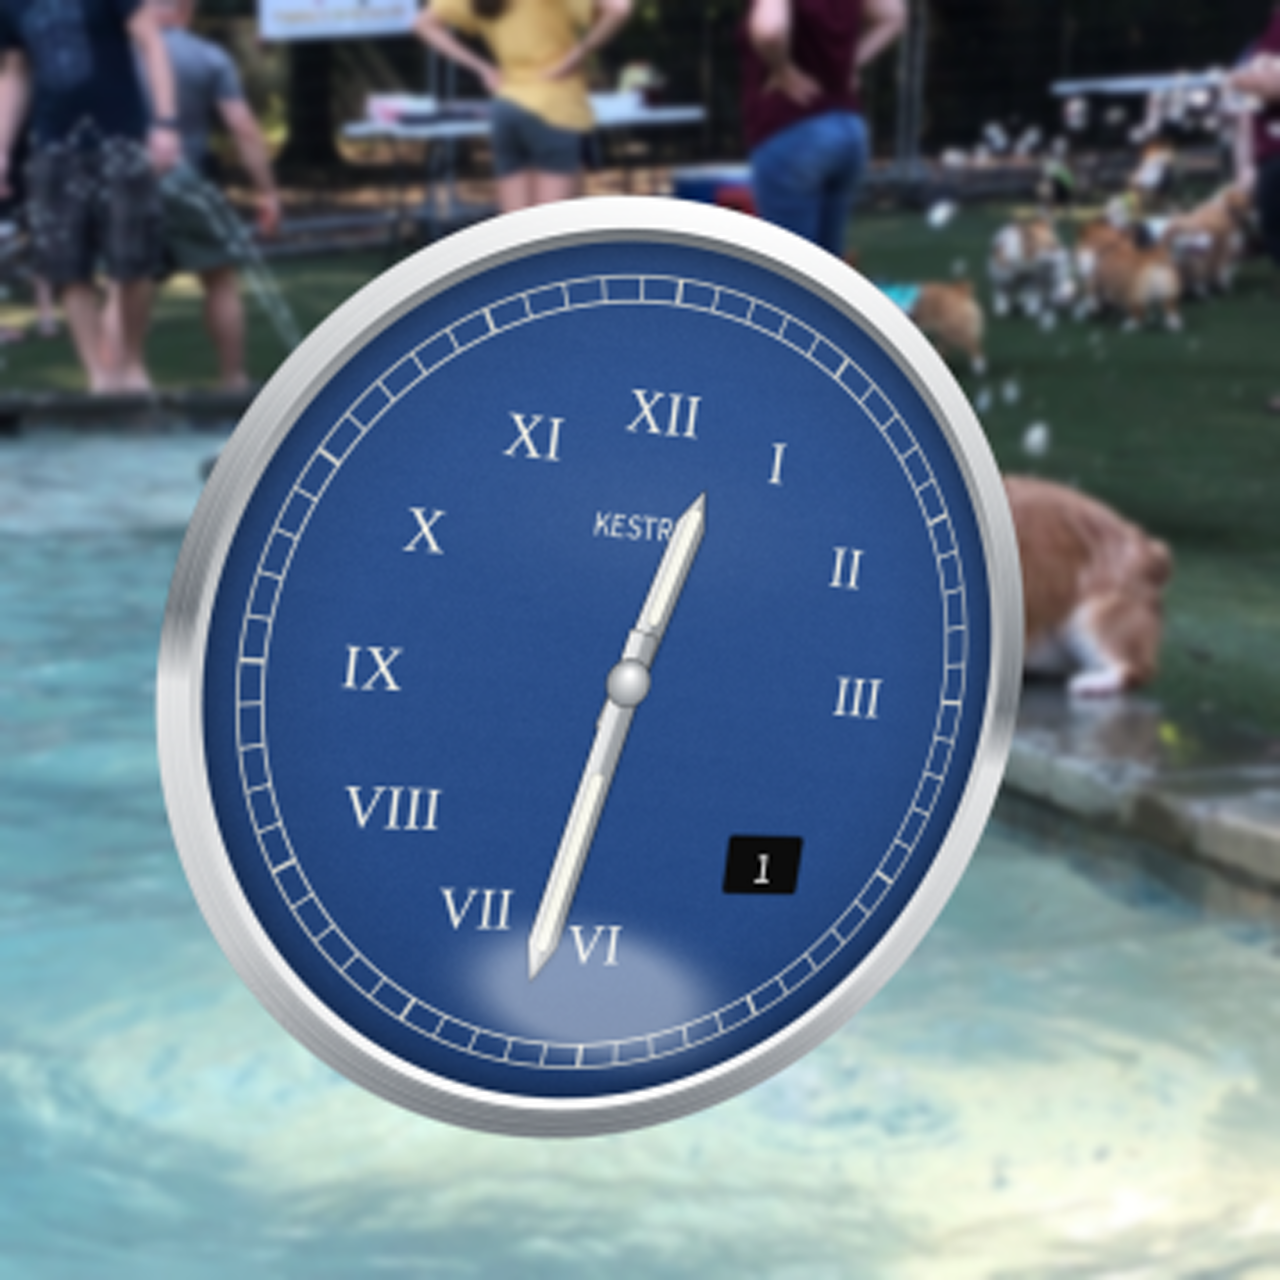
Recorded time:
12h32
